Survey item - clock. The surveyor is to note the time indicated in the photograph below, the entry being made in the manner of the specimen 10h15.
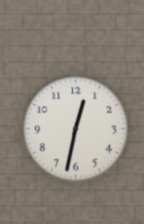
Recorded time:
12h32
